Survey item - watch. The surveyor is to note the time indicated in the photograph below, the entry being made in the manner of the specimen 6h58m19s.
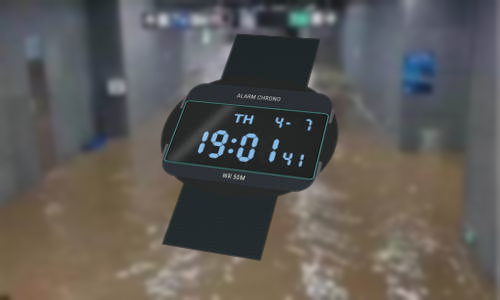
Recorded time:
19h01m41s
